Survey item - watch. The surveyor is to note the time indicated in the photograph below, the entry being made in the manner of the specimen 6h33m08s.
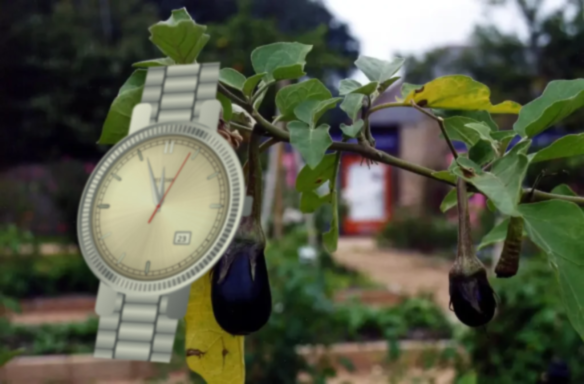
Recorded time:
11h56m04s
